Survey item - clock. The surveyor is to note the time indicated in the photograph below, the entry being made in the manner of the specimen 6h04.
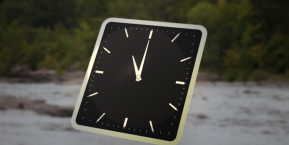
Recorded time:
11h00
